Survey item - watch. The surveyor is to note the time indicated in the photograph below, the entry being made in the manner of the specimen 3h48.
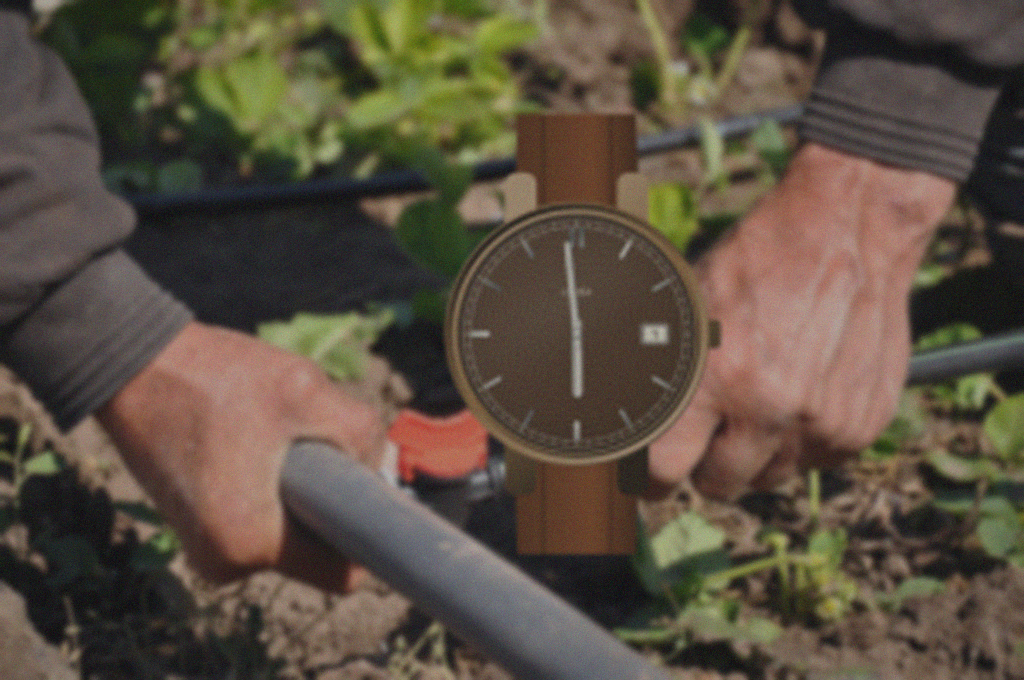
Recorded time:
5h59
